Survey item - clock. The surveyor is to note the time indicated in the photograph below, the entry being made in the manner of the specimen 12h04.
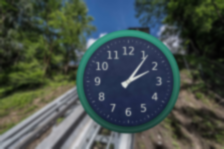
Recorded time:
2h06
